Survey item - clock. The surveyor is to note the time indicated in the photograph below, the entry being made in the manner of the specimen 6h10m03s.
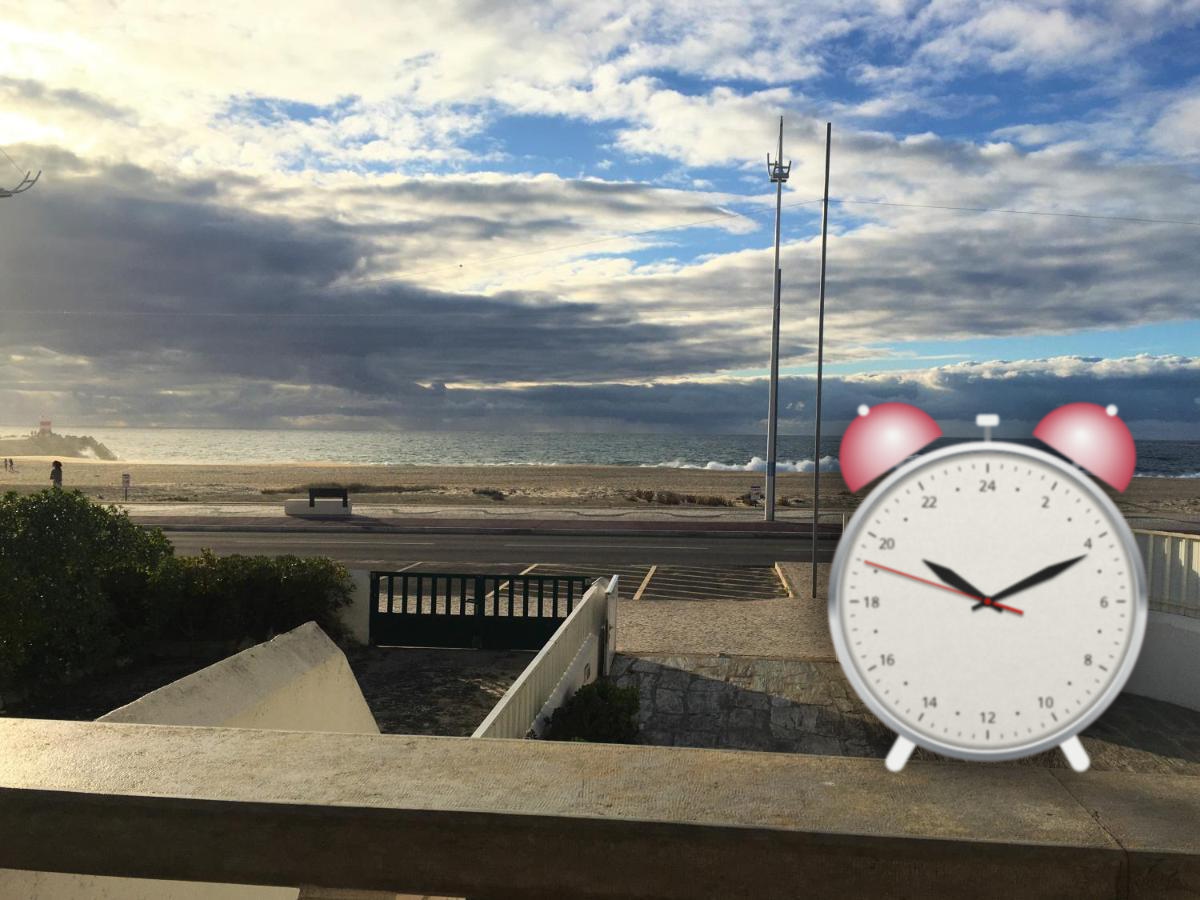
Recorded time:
20h10m48s
